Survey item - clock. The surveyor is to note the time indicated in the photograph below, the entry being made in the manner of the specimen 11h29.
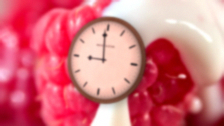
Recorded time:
8h59
